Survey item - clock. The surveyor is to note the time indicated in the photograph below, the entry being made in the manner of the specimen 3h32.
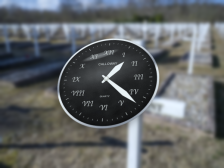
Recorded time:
1h22
